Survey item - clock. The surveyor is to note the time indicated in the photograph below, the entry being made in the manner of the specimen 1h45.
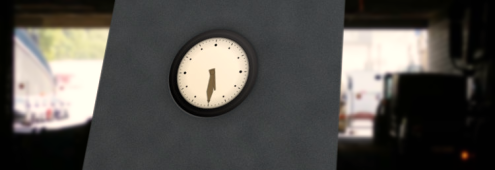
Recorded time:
5h30
